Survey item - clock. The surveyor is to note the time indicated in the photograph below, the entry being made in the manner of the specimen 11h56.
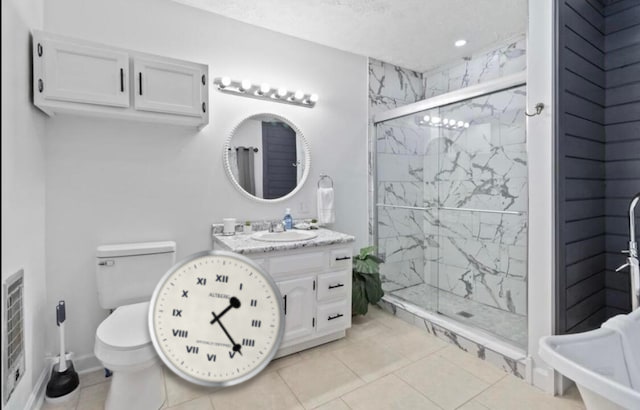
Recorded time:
1h23
